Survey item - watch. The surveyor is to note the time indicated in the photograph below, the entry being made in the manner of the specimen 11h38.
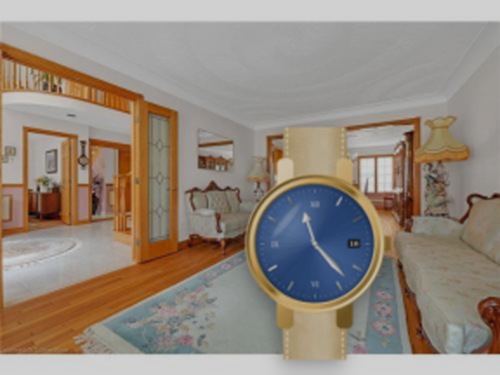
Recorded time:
11h23
